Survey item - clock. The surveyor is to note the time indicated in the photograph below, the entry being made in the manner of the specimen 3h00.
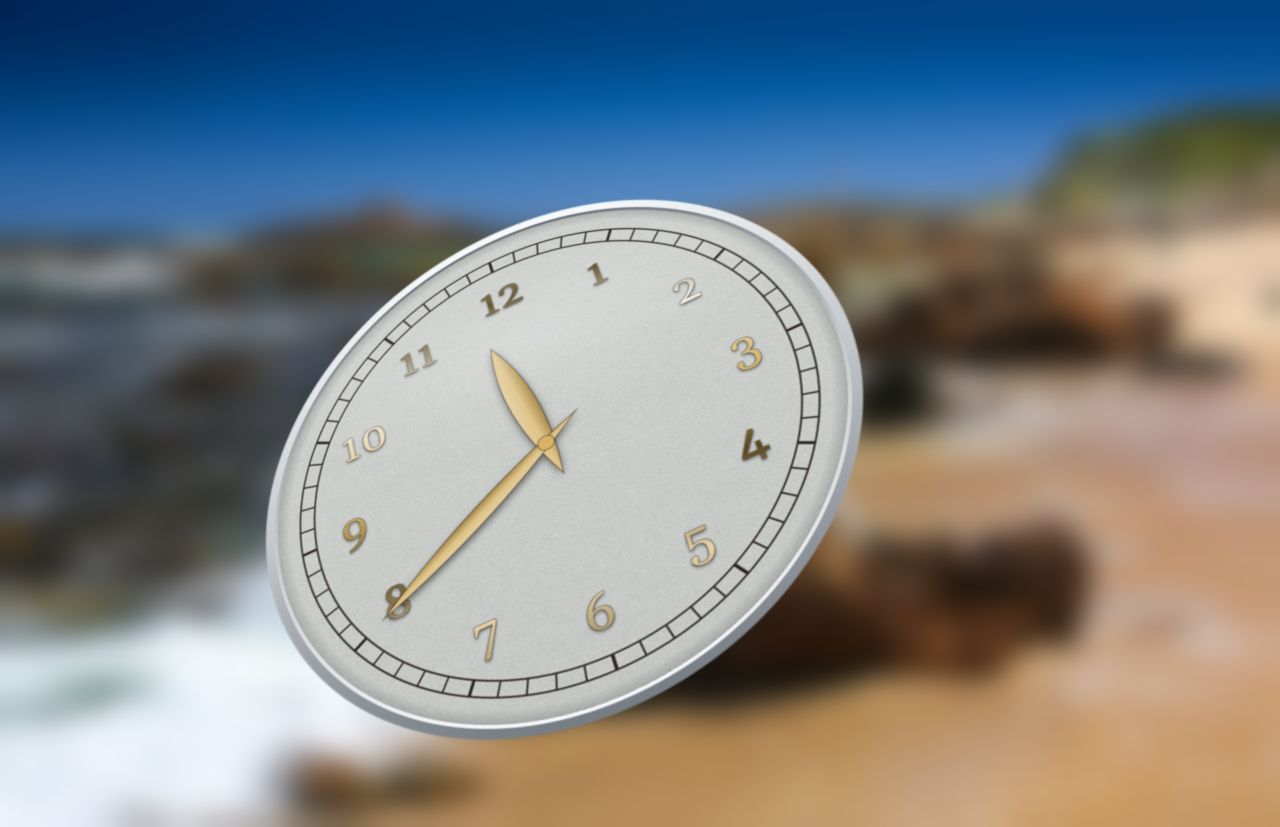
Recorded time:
11h40
